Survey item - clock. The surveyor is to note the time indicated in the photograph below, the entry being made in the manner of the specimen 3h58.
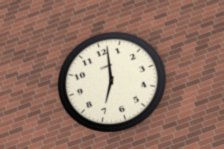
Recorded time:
7h02
